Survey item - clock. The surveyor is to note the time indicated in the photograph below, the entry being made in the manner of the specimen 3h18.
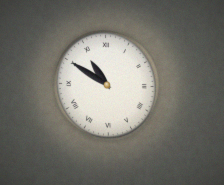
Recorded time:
10h50
